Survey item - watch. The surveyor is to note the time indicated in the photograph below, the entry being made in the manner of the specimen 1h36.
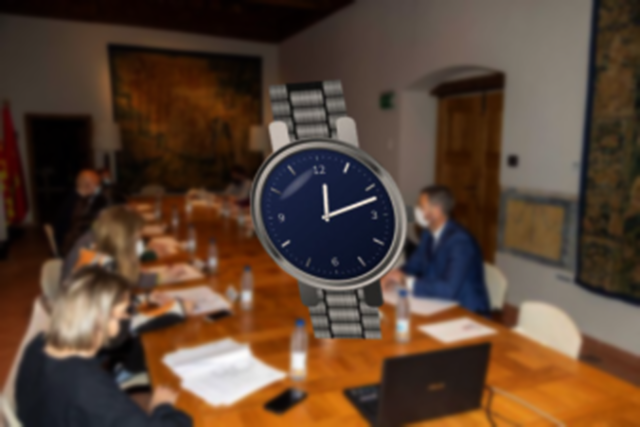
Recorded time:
12h12
